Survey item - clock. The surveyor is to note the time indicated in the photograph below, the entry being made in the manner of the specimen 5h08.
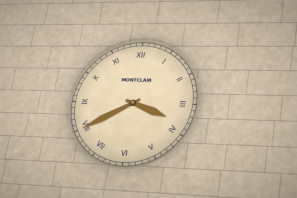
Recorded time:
3h40
